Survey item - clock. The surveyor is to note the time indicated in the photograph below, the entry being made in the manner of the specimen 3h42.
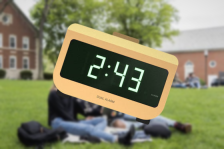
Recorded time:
2h43
